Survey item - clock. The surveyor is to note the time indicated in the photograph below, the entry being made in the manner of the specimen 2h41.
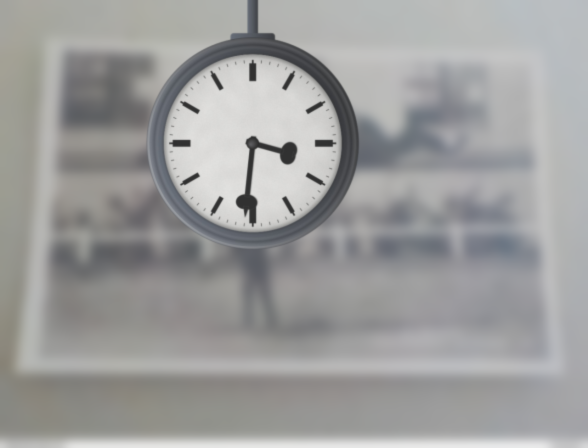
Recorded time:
3h31
